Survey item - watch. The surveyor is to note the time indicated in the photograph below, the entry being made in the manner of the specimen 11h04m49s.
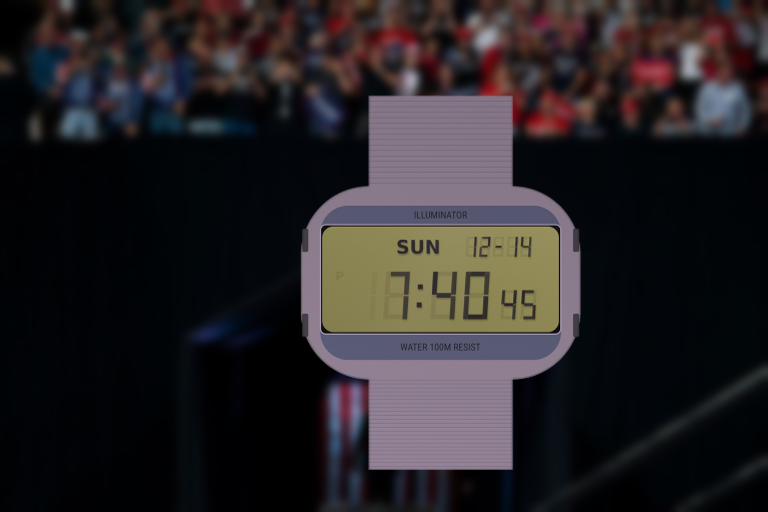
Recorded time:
7h40m45s
